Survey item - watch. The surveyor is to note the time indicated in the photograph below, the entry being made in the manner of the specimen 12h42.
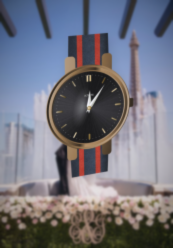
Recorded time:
12h06
